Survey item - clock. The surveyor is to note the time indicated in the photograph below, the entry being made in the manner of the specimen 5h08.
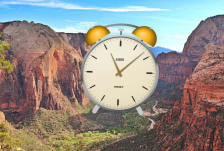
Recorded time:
11h08
